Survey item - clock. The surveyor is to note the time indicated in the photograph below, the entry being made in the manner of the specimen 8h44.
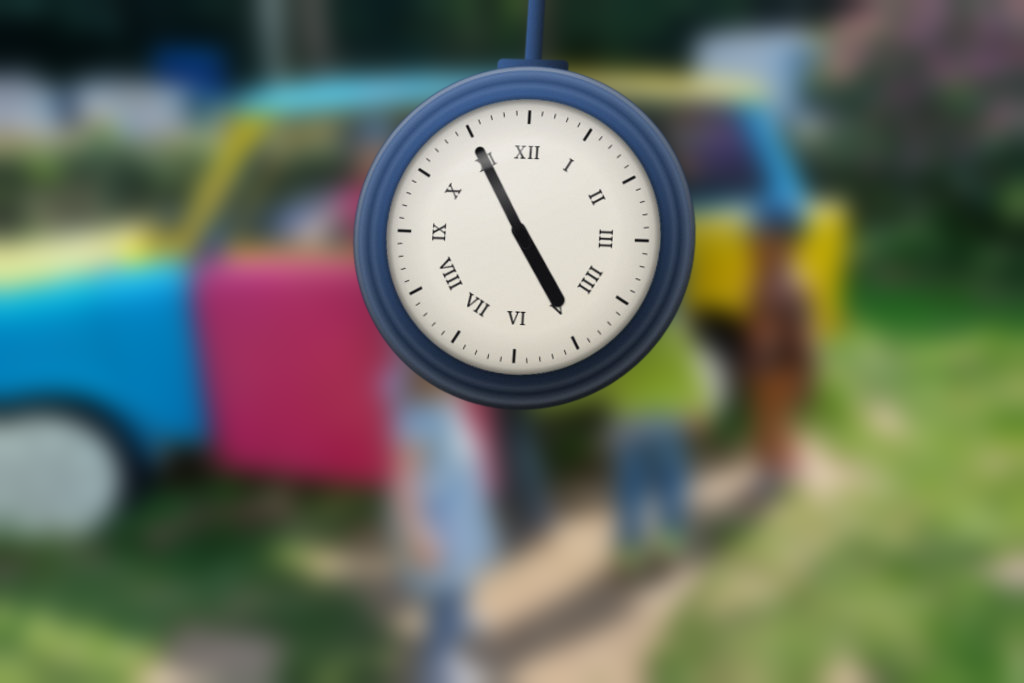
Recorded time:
4h55
